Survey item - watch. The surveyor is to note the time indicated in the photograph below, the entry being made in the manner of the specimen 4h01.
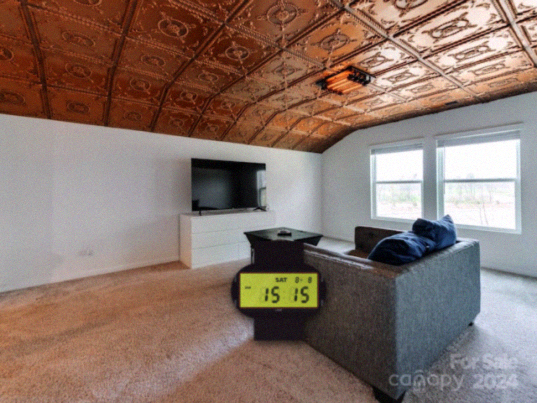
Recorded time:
15h15
